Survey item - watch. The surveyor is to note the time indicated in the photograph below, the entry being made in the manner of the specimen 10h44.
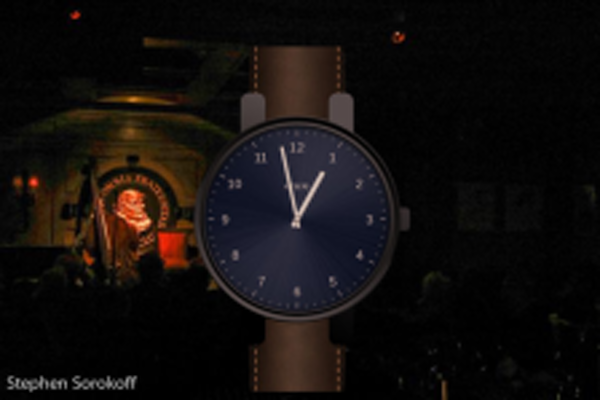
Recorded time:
12h58
